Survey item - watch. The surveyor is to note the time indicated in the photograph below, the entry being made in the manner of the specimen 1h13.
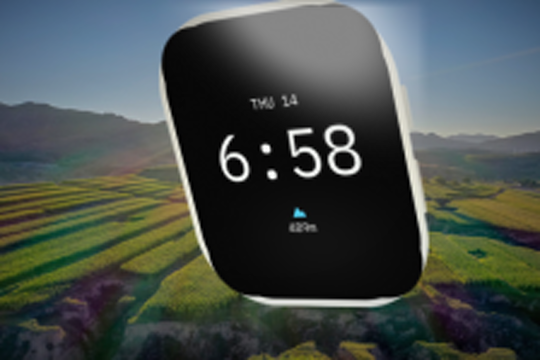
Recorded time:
6h58
